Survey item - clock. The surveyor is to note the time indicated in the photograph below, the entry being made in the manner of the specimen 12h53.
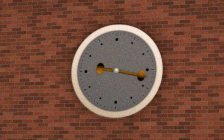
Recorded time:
9h17
